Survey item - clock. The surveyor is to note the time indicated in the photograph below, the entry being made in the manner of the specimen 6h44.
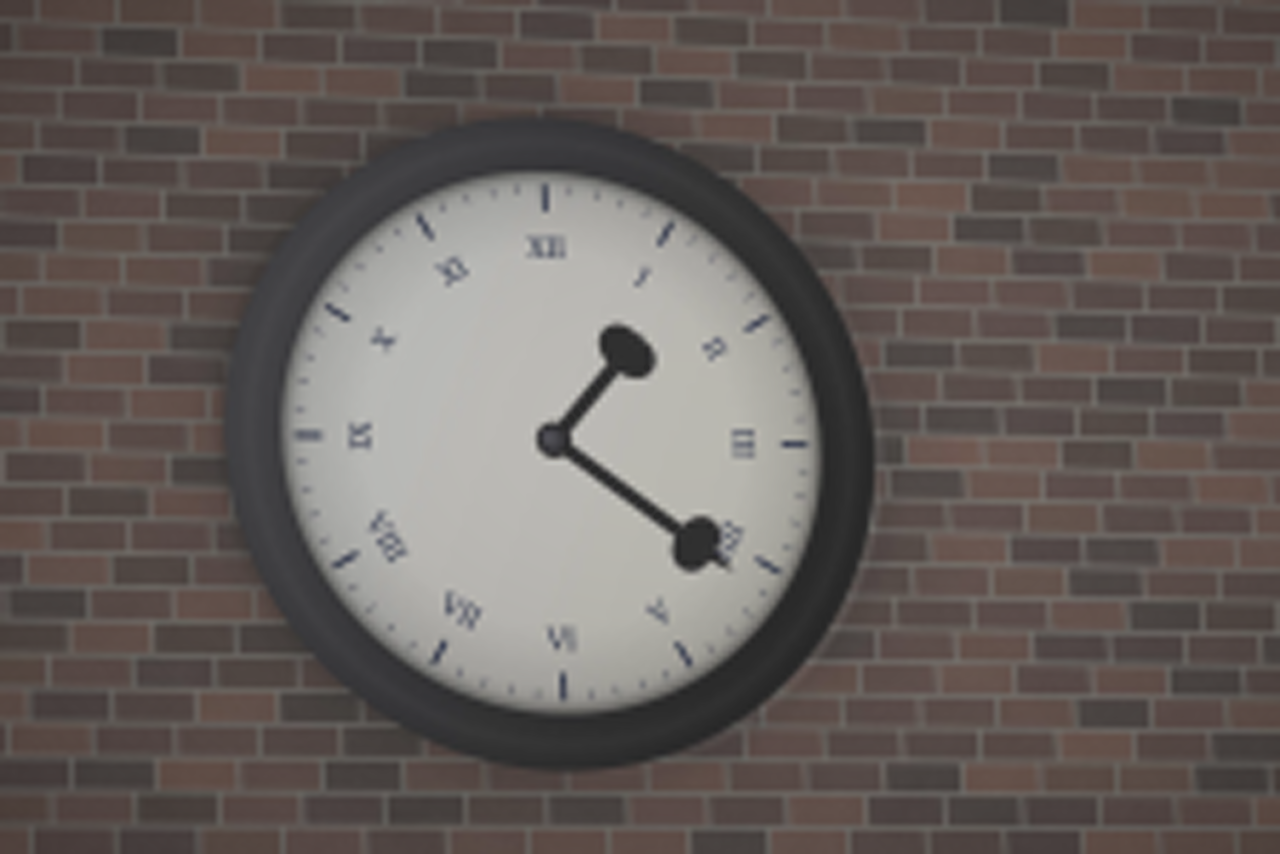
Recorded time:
1h21
